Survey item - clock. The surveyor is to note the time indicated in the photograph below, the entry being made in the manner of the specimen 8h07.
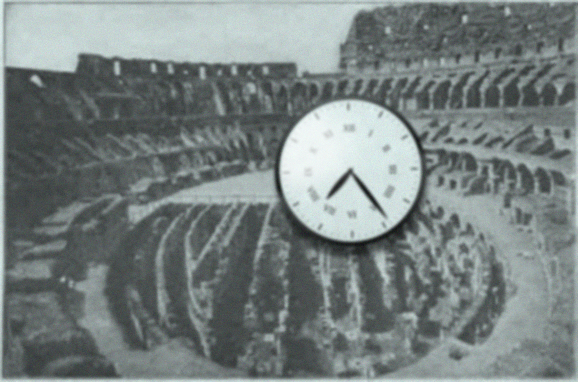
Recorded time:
7h24
